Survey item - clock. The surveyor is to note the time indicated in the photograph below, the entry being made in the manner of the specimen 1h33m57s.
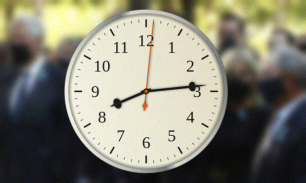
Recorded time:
8h14m01s
